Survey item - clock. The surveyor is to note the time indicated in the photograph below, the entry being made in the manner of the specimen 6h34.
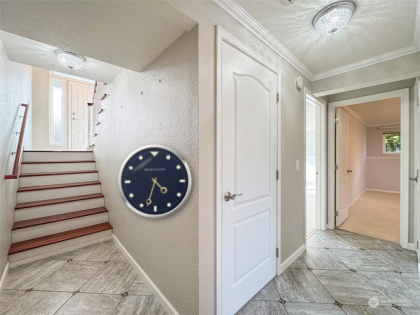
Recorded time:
4h33
